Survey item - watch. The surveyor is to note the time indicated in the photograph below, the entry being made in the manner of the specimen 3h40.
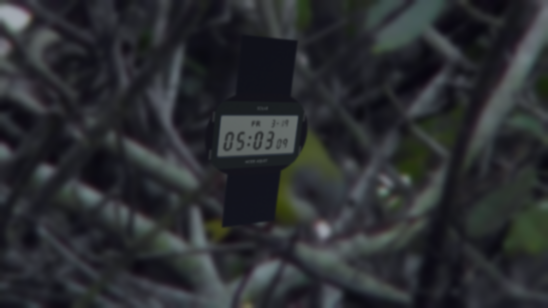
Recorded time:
5h03
